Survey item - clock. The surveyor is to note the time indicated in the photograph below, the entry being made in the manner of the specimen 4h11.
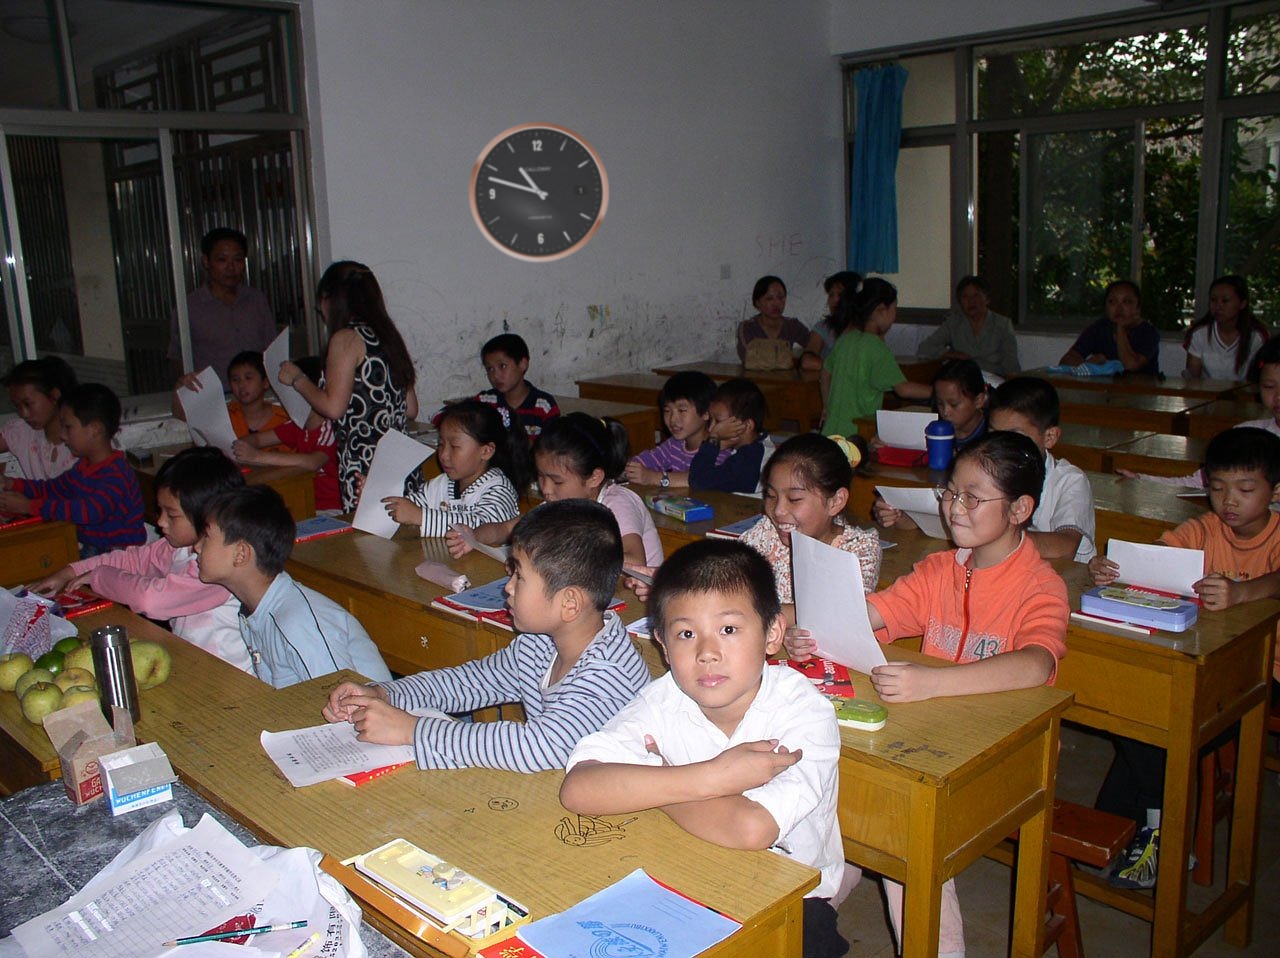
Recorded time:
10h48
